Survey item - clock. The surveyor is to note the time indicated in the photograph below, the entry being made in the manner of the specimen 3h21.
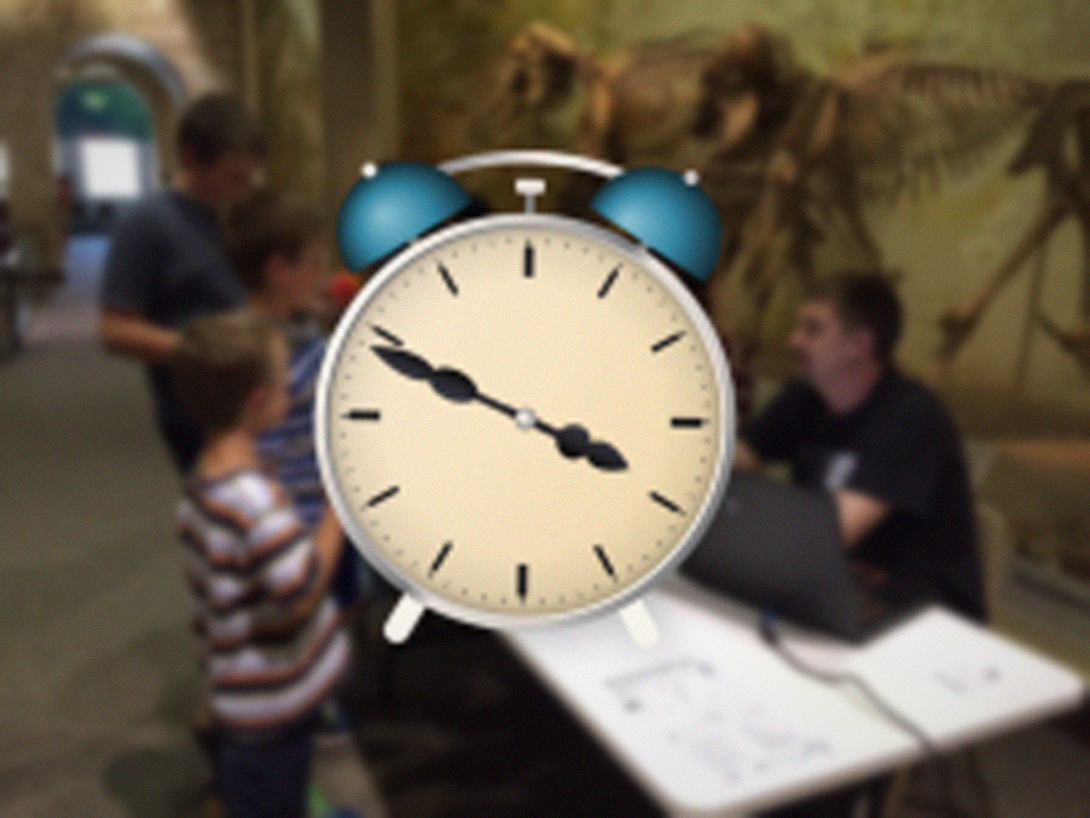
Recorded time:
3h49
